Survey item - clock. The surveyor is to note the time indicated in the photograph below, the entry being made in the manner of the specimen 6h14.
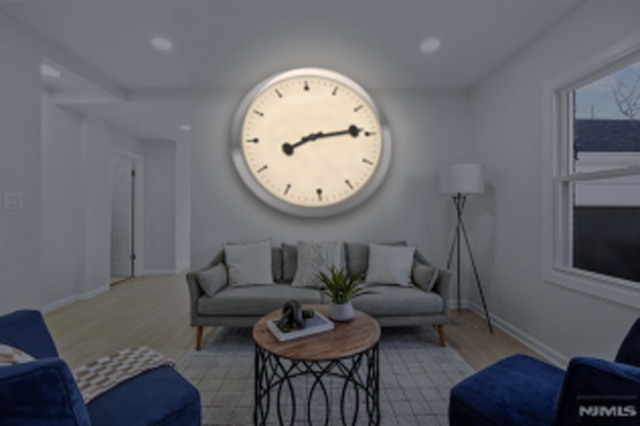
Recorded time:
8h14
